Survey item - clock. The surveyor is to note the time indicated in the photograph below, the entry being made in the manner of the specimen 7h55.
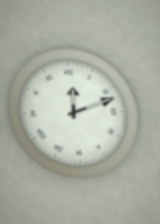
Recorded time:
12h12
